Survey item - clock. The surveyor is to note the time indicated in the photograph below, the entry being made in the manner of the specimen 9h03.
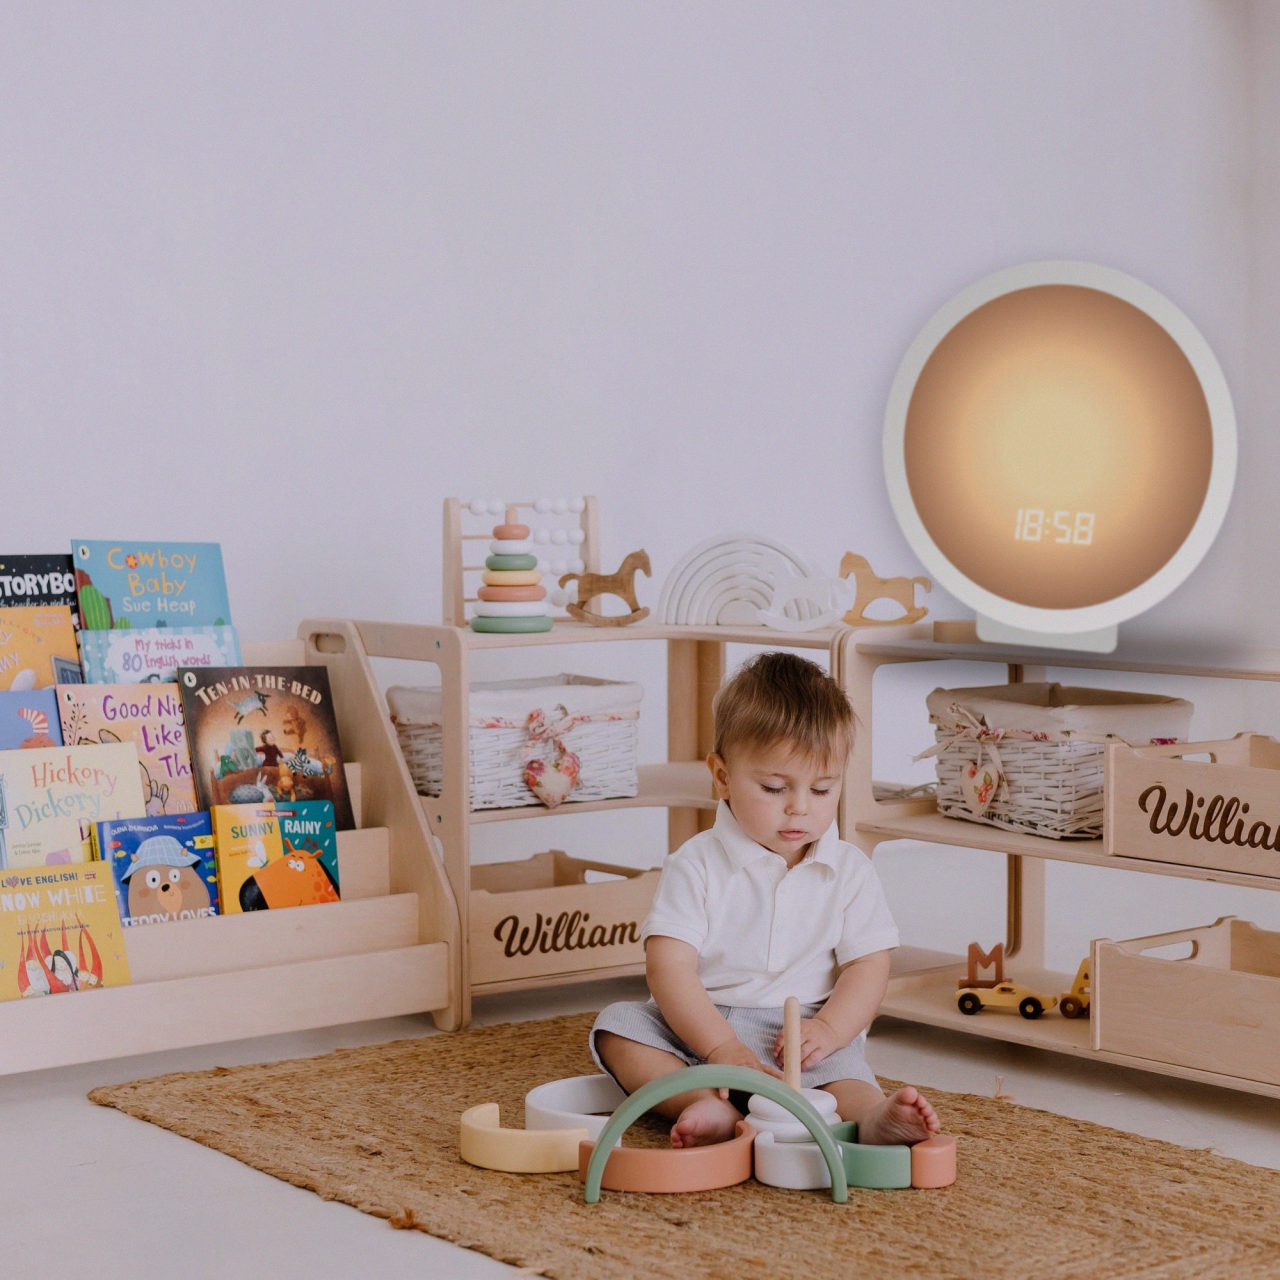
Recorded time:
18h58
